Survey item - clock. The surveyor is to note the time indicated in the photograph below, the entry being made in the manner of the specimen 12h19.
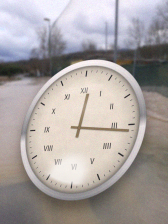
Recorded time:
12h16
